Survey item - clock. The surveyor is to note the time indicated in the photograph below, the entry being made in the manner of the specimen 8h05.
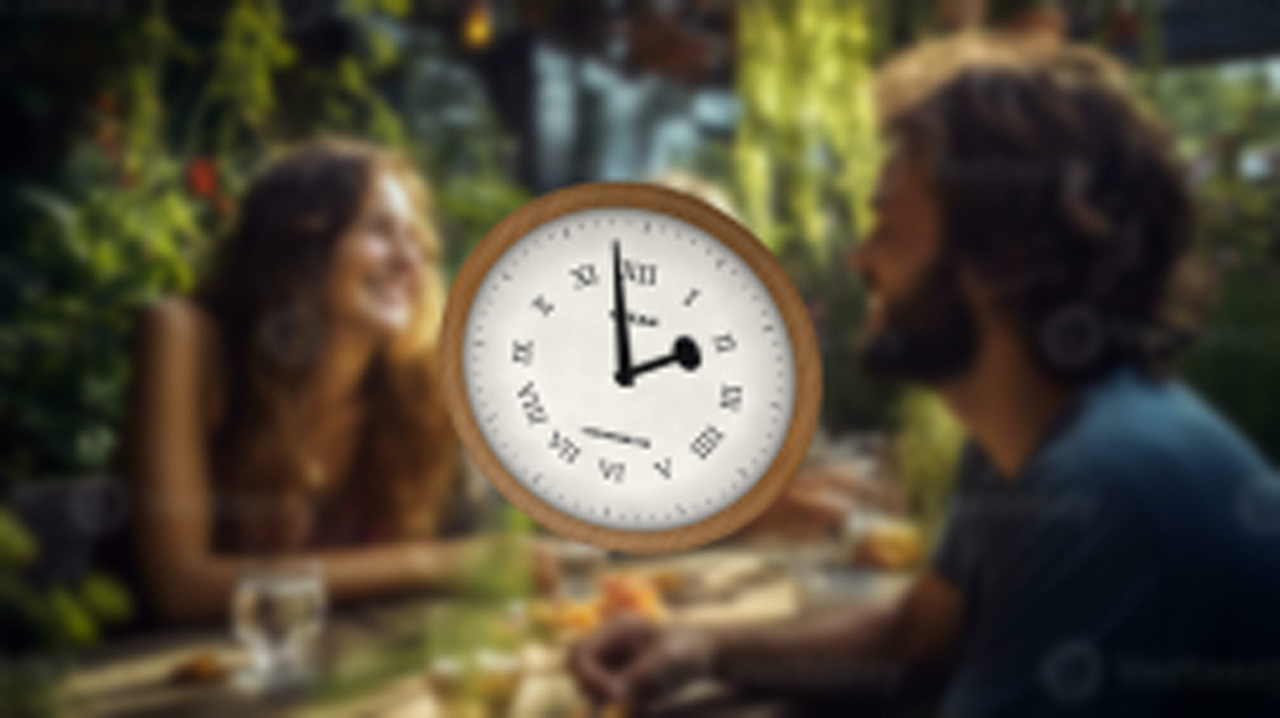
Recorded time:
1h58
